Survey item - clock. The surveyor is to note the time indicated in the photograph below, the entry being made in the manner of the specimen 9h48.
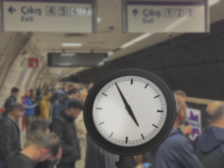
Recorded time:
4h55
